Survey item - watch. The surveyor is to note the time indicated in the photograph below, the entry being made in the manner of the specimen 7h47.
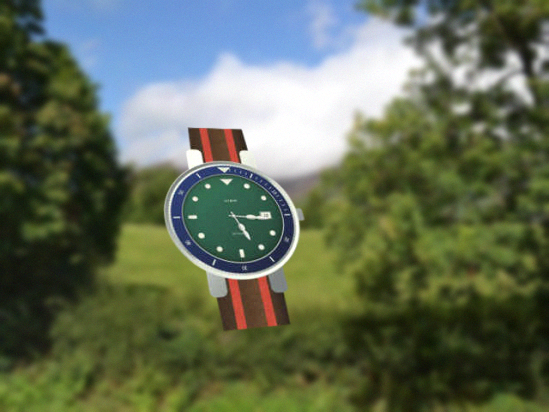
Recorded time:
5h16
